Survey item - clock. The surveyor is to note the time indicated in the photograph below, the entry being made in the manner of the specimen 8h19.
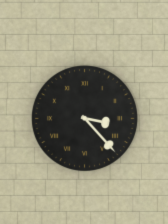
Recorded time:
3h23
